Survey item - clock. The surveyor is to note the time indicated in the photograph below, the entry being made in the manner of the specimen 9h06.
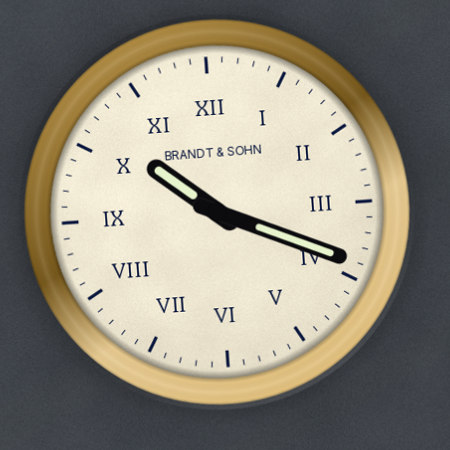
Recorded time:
10h19
